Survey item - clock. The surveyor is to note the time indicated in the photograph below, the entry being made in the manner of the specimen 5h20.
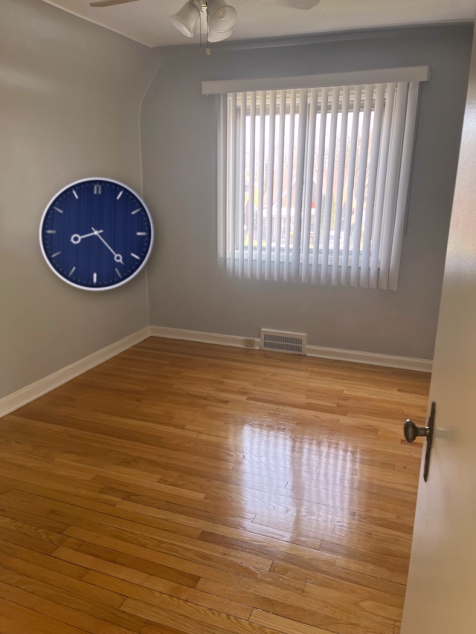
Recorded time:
8h23
